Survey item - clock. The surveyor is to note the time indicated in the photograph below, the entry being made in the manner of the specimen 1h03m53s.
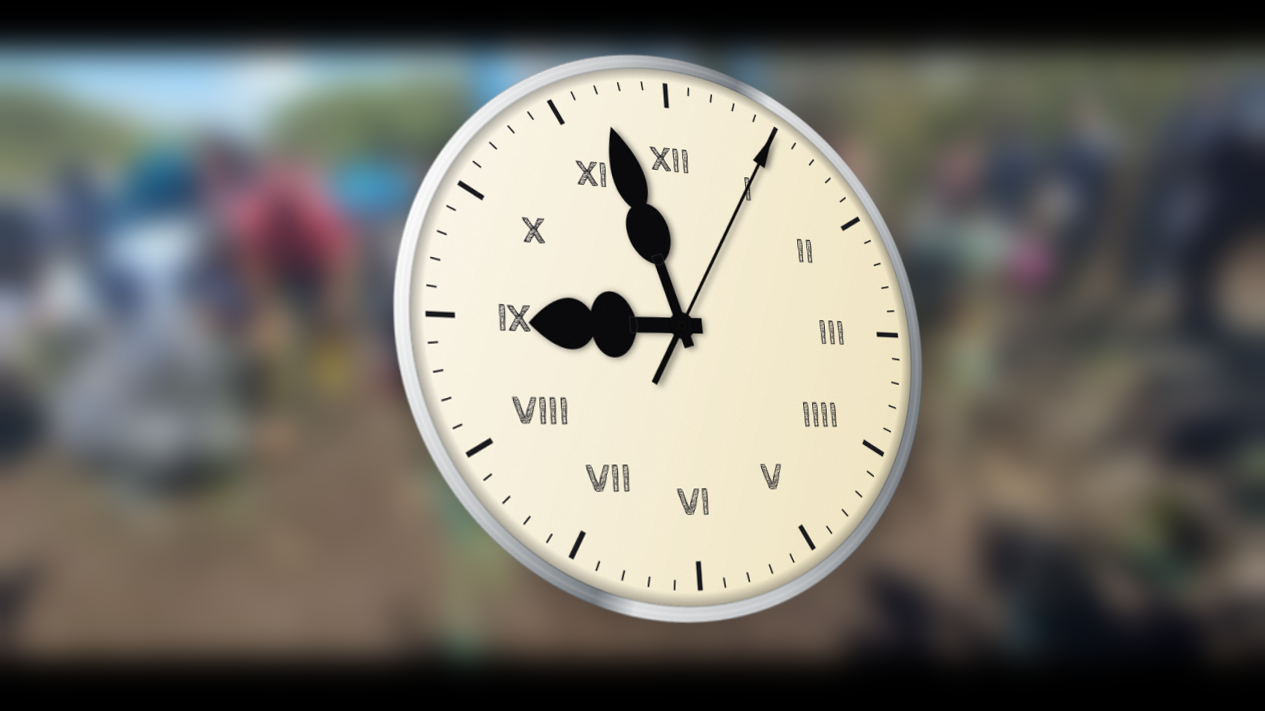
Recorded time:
8h57m05s
